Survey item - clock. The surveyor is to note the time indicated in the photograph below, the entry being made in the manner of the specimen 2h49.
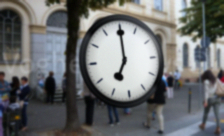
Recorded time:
7h00
